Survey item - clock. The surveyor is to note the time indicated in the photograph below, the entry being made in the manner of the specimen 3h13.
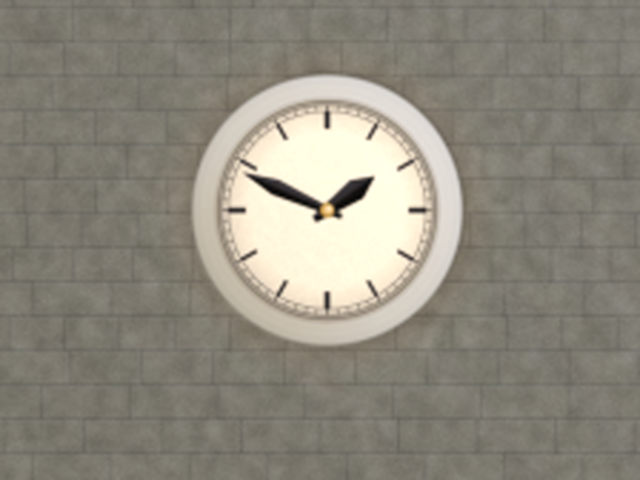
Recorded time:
1h49
